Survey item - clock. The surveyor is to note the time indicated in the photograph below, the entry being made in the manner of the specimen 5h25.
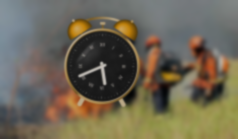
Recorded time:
5h41
